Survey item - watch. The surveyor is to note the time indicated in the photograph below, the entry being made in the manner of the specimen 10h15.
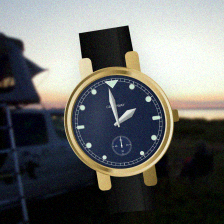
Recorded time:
1h59
